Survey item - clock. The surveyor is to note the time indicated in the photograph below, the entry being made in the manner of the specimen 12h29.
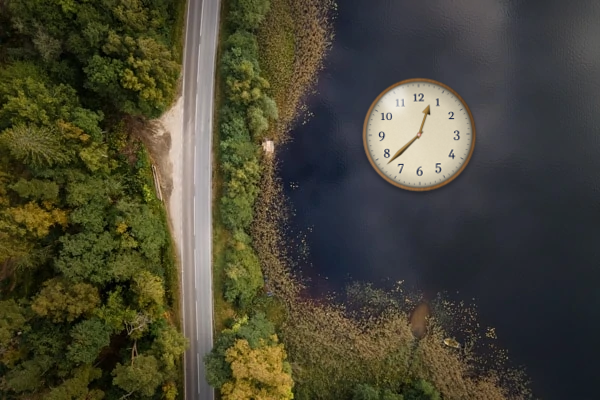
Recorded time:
12h38
